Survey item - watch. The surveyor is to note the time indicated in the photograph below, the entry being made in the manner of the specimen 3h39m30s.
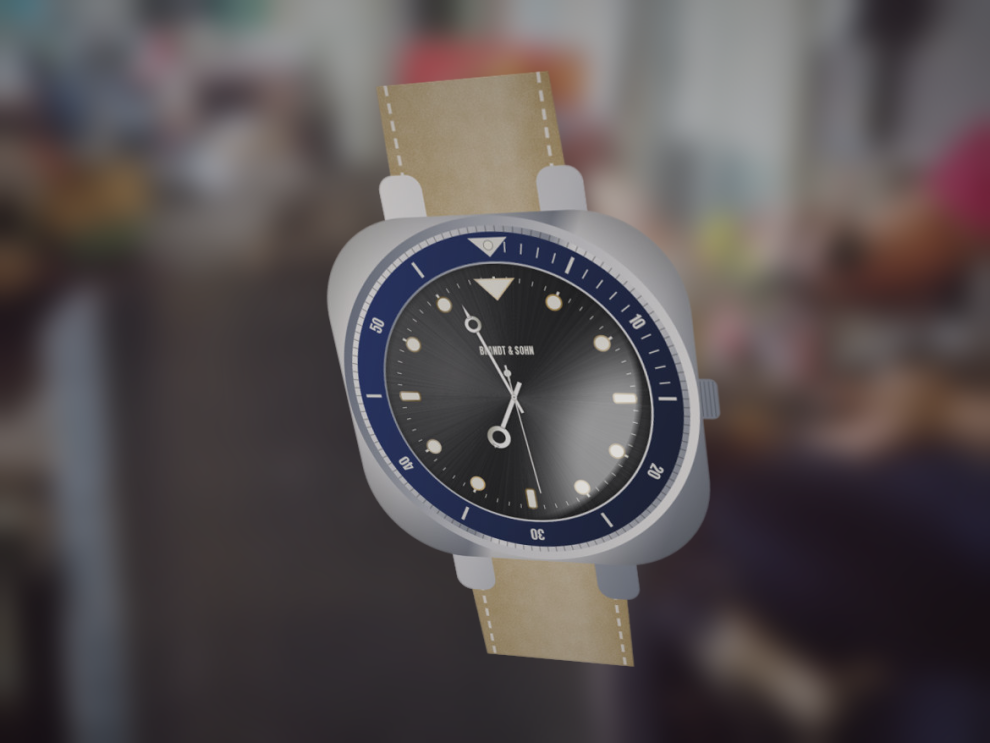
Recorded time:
6h56m29s
